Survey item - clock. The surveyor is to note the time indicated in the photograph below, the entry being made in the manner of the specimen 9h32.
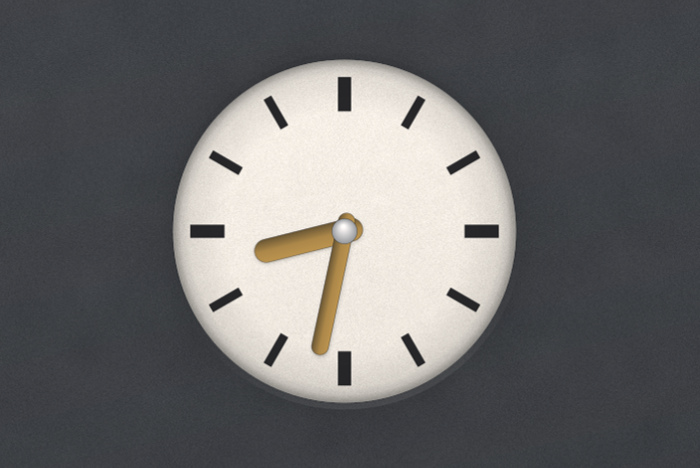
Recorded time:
8h32
